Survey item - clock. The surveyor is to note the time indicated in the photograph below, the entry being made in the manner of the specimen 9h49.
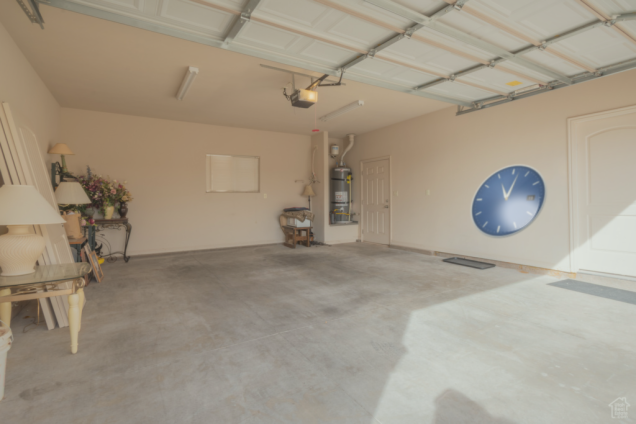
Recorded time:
11h02
